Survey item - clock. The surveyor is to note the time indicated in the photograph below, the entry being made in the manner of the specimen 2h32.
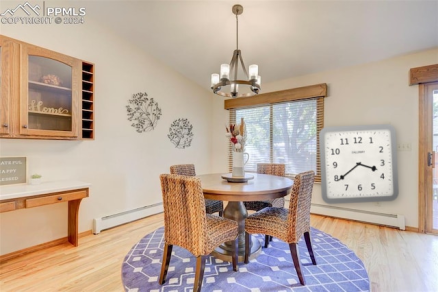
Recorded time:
3h39
